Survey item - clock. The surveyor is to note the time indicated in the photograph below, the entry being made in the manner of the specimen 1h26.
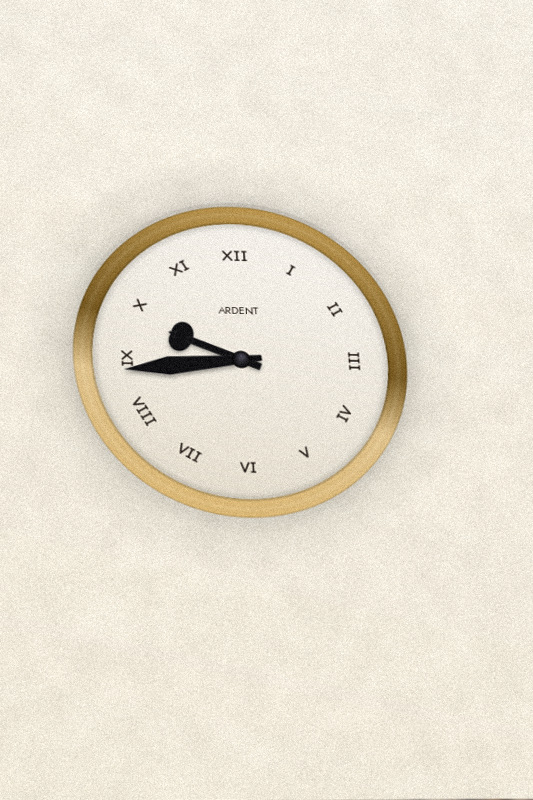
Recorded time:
9h44
